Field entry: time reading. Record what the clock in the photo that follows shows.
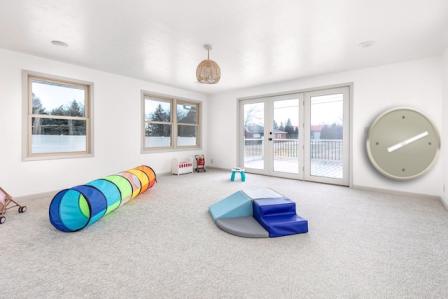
8:11
